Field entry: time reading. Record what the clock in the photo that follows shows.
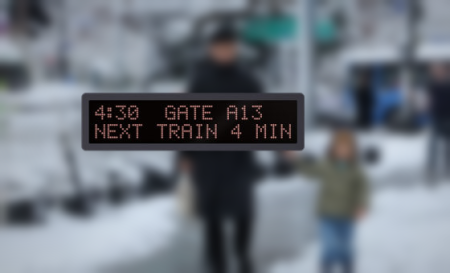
4:30
